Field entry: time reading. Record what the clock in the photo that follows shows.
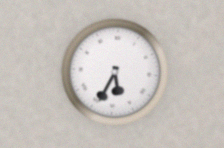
5:34
